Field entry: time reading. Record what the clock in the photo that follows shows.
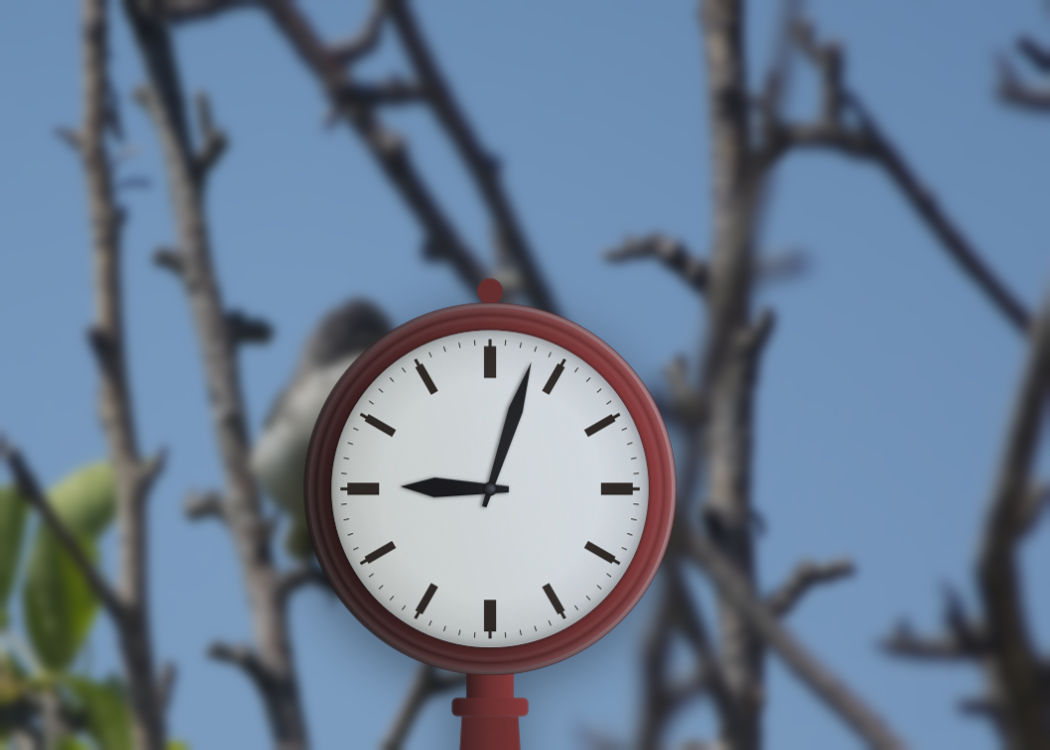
9:03
